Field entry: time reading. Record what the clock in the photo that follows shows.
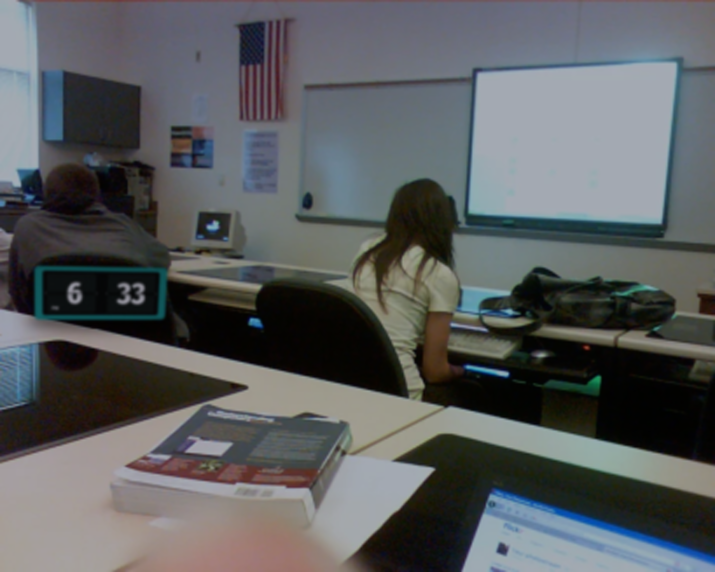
6:33
